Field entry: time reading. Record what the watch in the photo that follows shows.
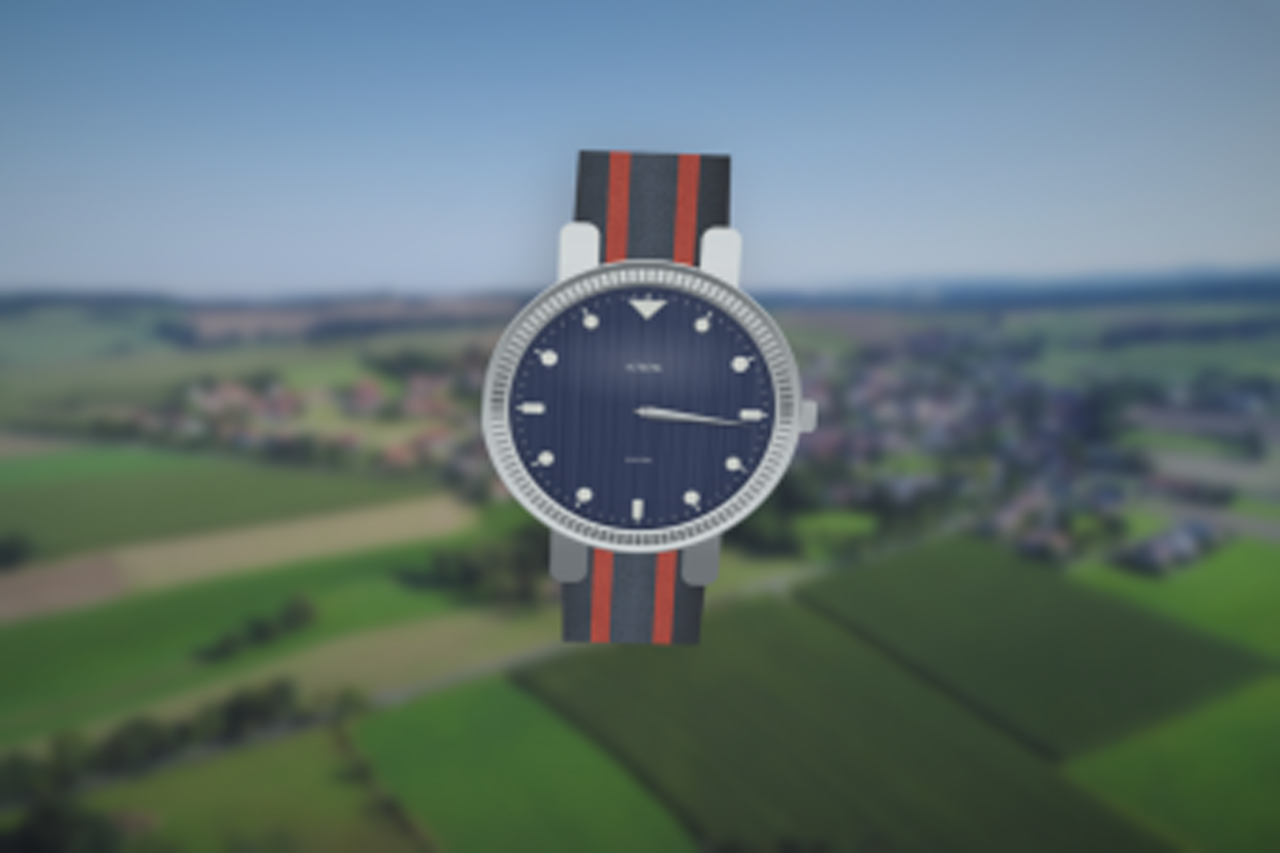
3:16
